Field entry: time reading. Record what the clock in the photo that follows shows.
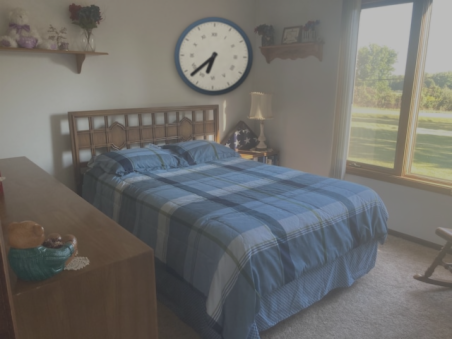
6:38
